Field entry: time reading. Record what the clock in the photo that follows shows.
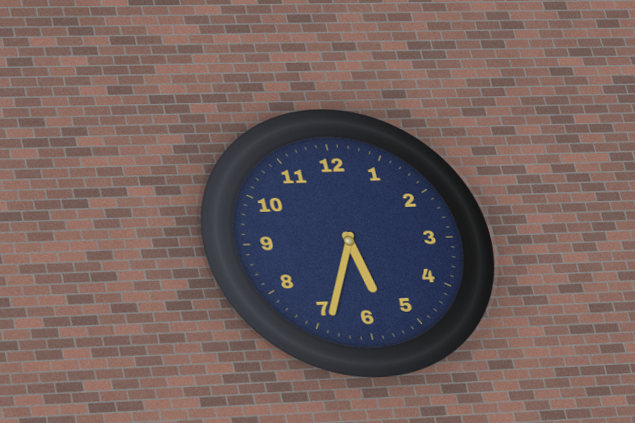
5:34
